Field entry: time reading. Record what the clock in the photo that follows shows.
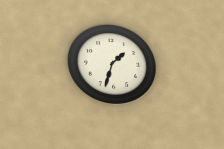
1:33
